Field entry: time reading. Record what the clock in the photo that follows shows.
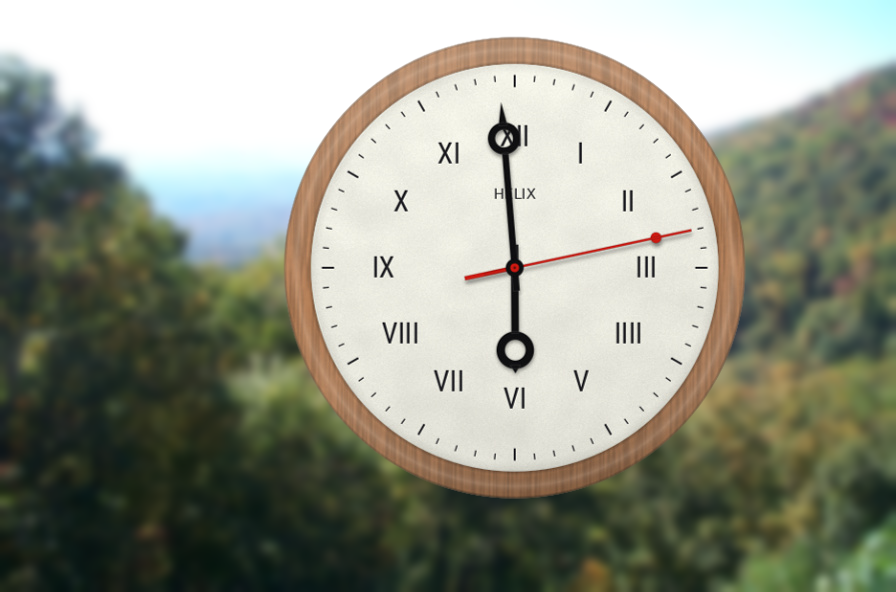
5:59:13
